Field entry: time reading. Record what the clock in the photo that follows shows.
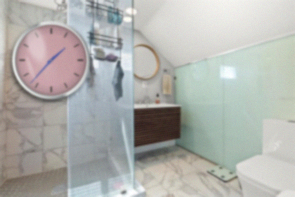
1:37
